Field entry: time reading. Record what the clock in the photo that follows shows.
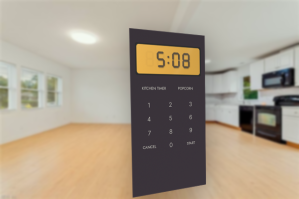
5:08
